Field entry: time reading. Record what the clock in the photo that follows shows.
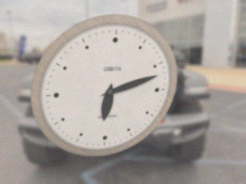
6:12
